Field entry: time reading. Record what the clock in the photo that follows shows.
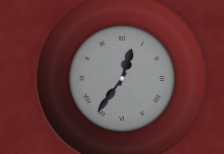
12:36
